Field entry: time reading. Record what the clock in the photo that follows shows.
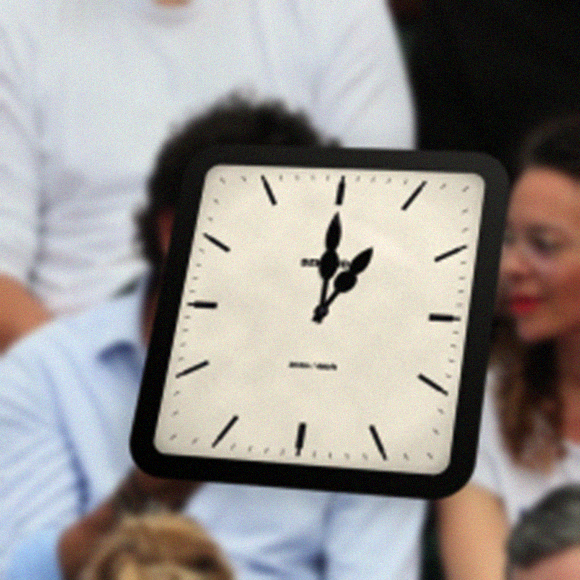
1:00
